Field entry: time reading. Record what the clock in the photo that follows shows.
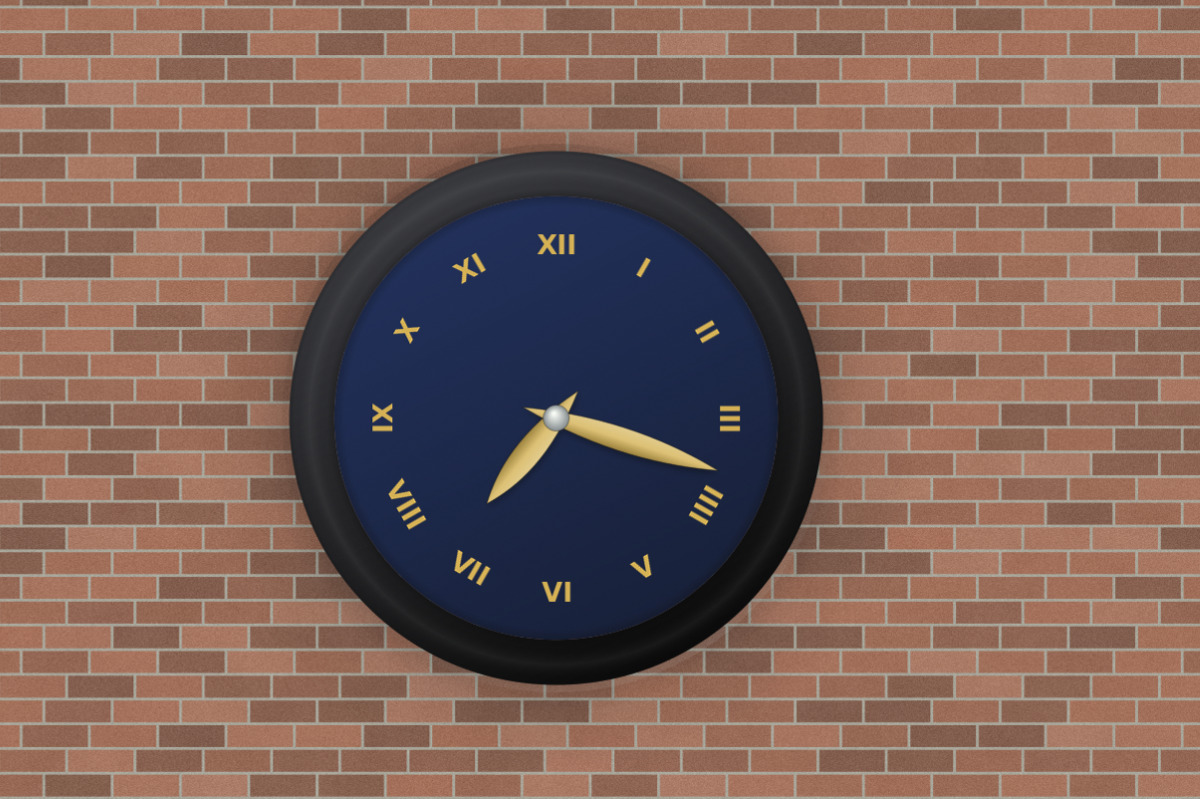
7:18
